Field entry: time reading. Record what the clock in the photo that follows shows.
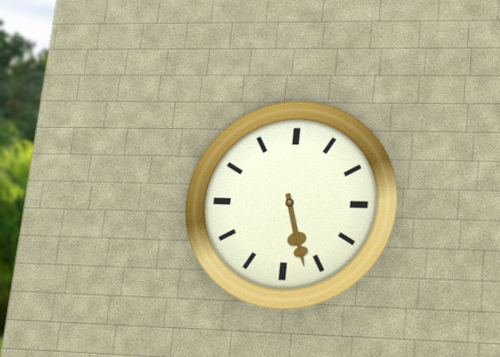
5:27
